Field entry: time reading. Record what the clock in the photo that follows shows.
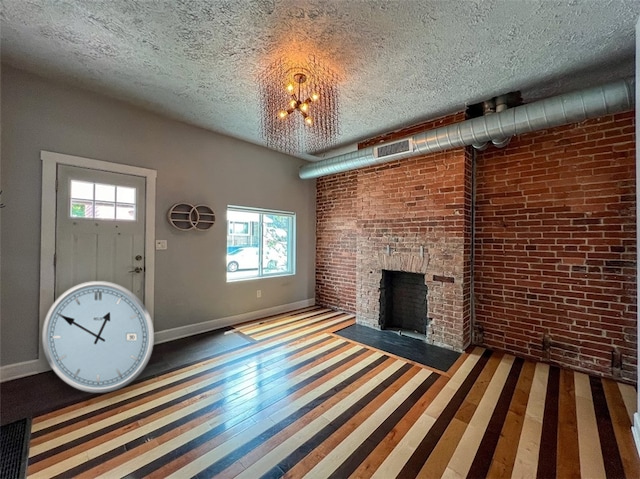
12:50
